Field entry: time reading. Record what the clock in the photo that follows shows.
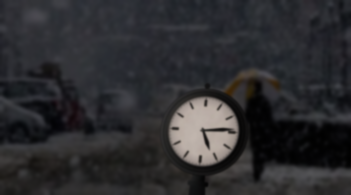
5:14
